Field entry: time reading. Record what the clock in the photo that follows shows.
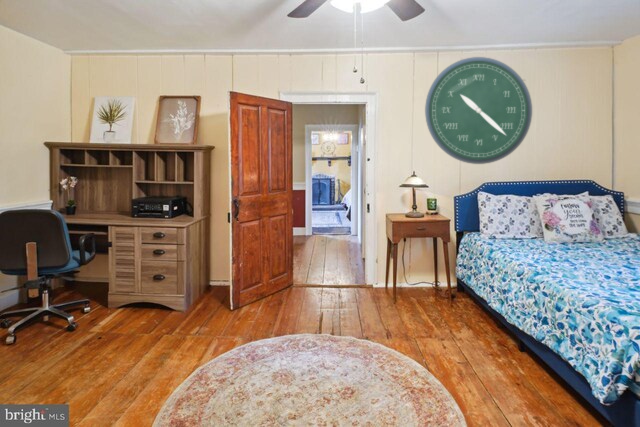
10:22
